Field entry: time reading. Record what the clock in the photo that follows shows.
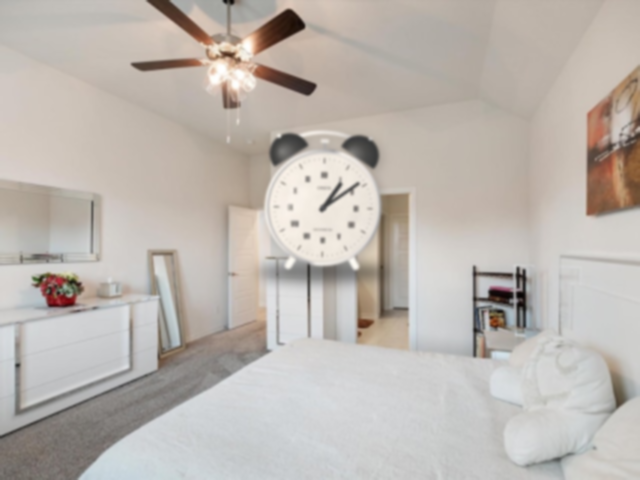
1:09
